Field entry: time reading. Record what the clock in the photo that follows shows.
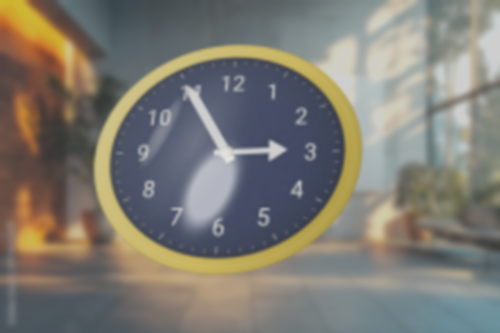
2:55
